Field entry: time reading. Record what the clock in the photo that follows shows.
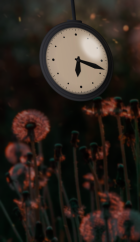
6:18
